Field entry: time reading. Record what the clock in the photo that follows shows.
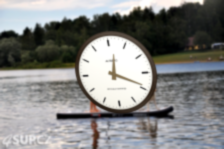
12:19
